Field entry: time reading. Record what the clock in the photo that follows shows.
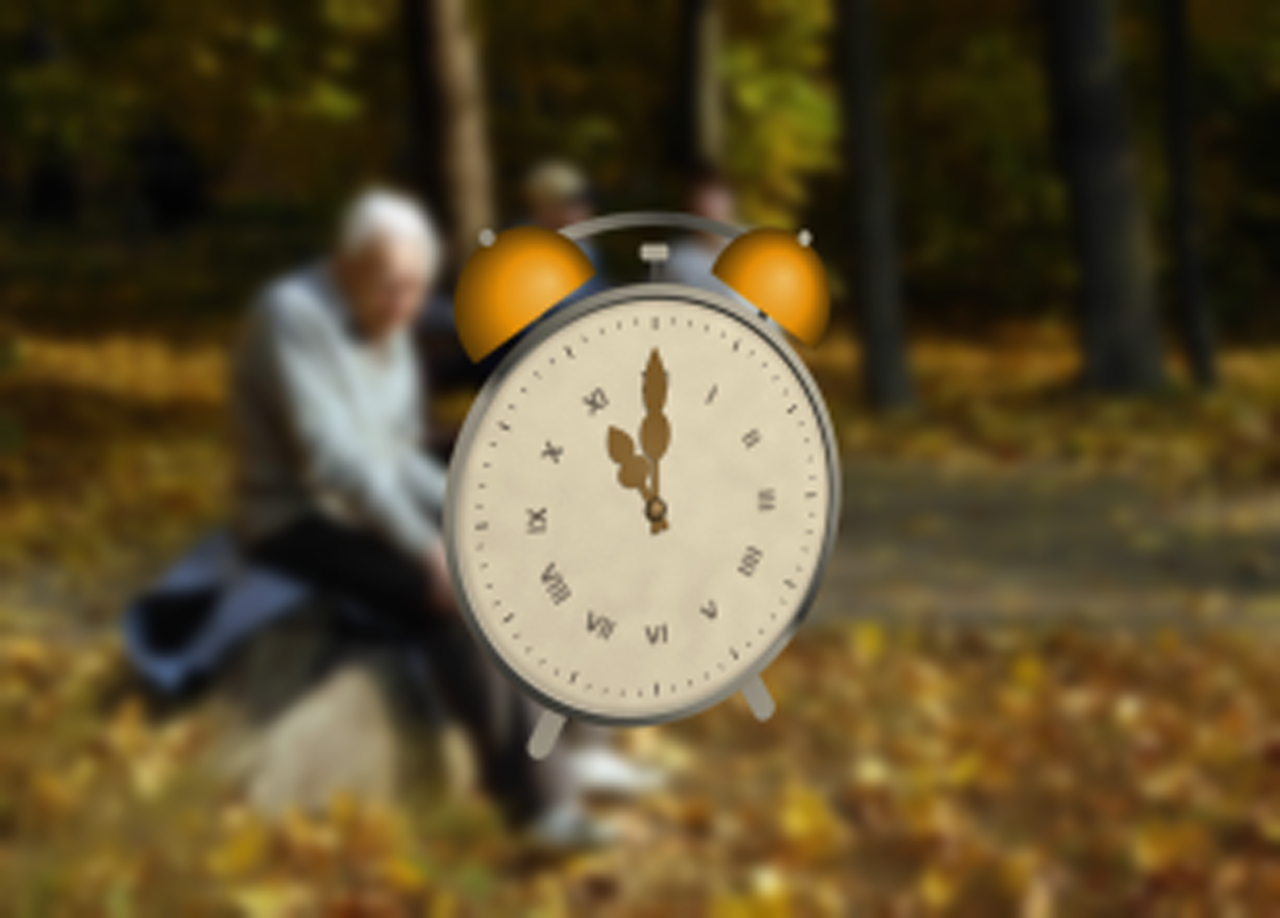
11:00
